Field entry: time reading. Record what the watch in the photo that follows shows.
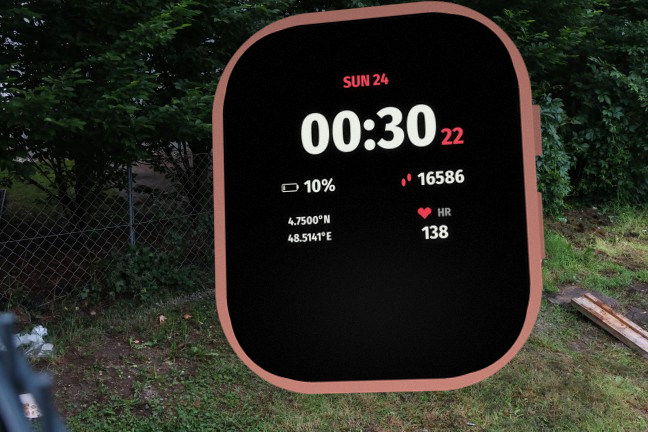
0:30:22
